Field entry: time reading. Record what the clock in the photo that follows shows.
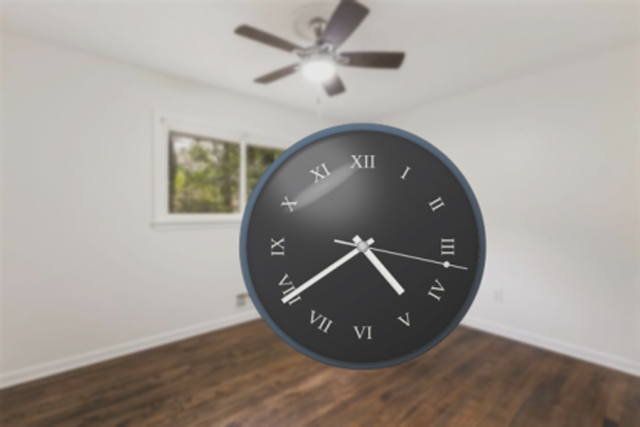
4:39:17
